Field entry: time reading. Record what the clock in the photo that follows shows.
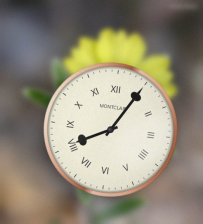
8:05
